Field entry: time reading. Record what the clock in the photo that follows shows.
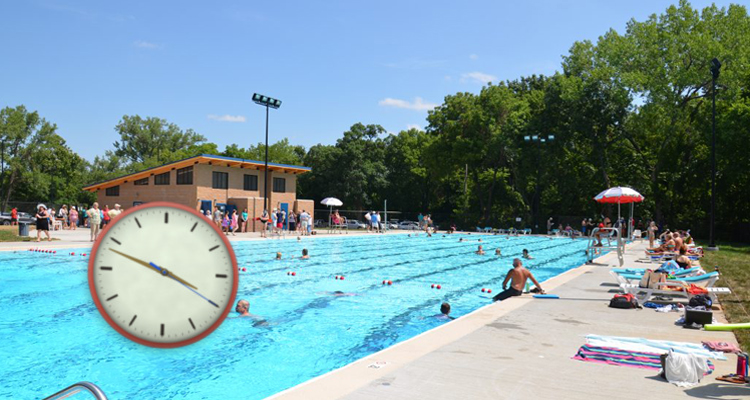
3:48:20
